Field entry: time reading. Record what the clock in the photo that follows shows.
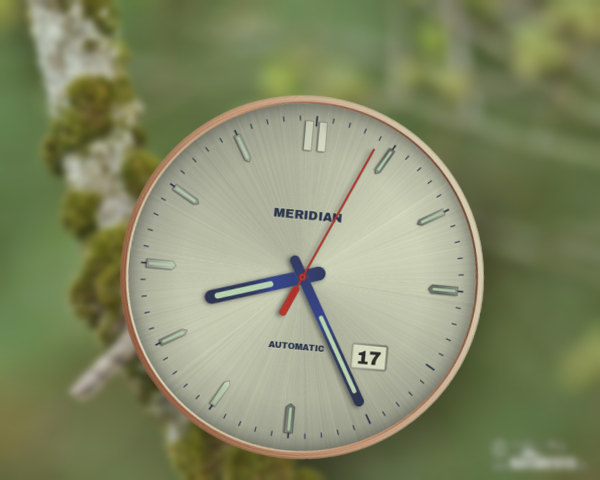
8:25:04
